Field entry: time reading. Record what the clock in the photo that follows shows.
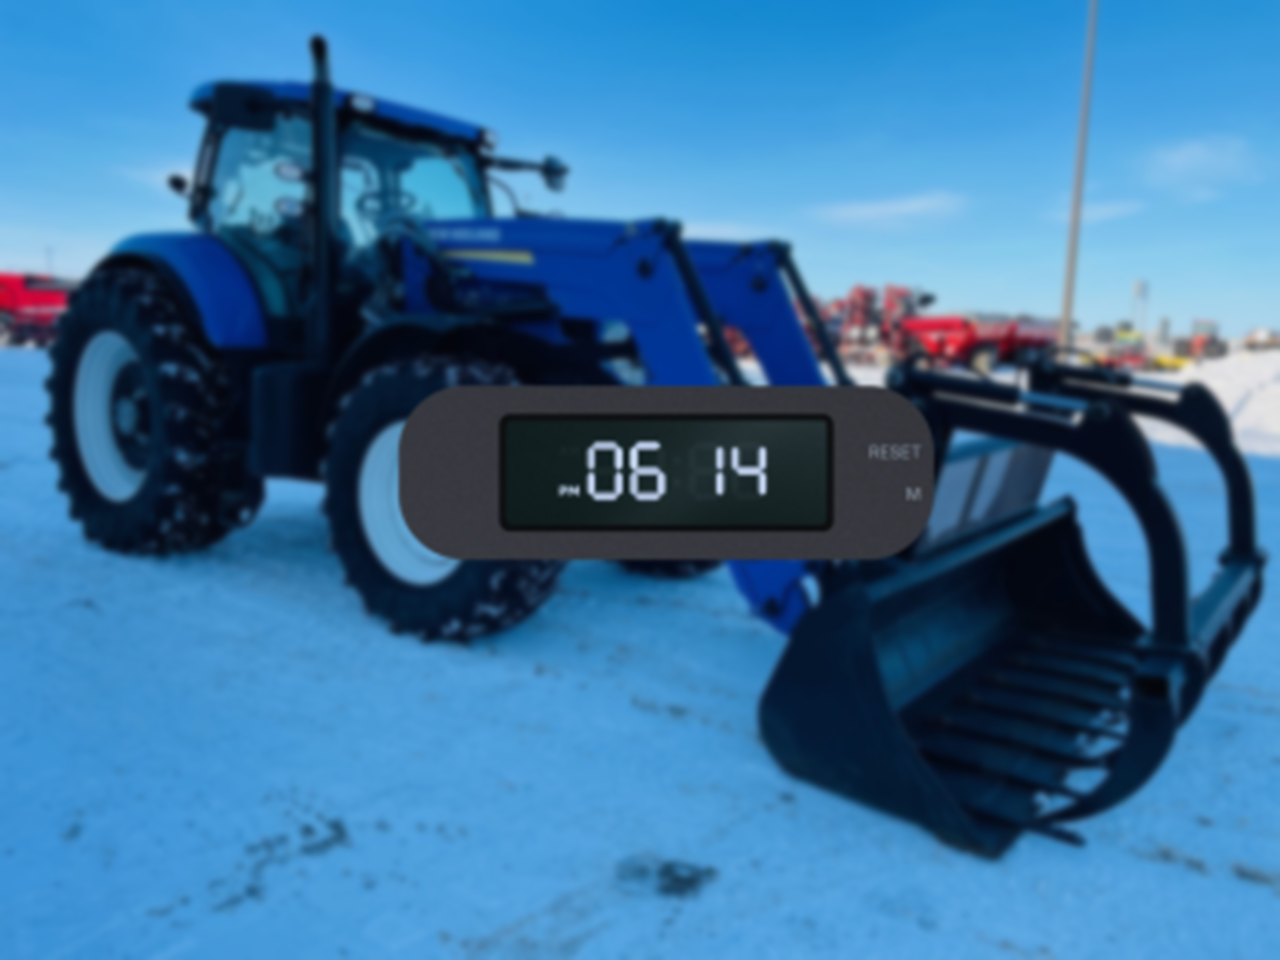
6:14
